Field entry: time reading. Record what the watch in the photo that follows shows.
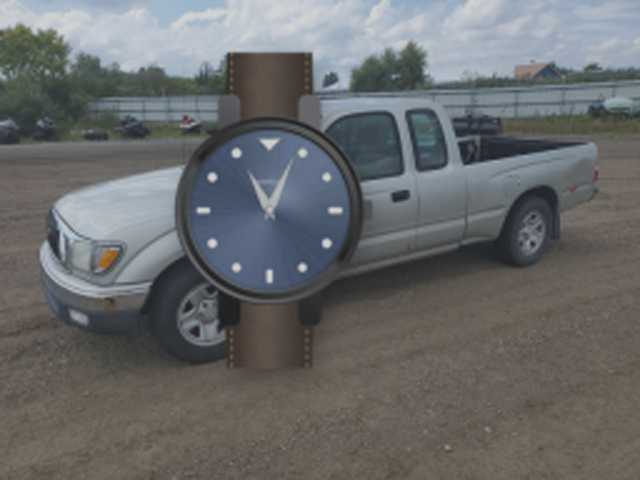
11:04
